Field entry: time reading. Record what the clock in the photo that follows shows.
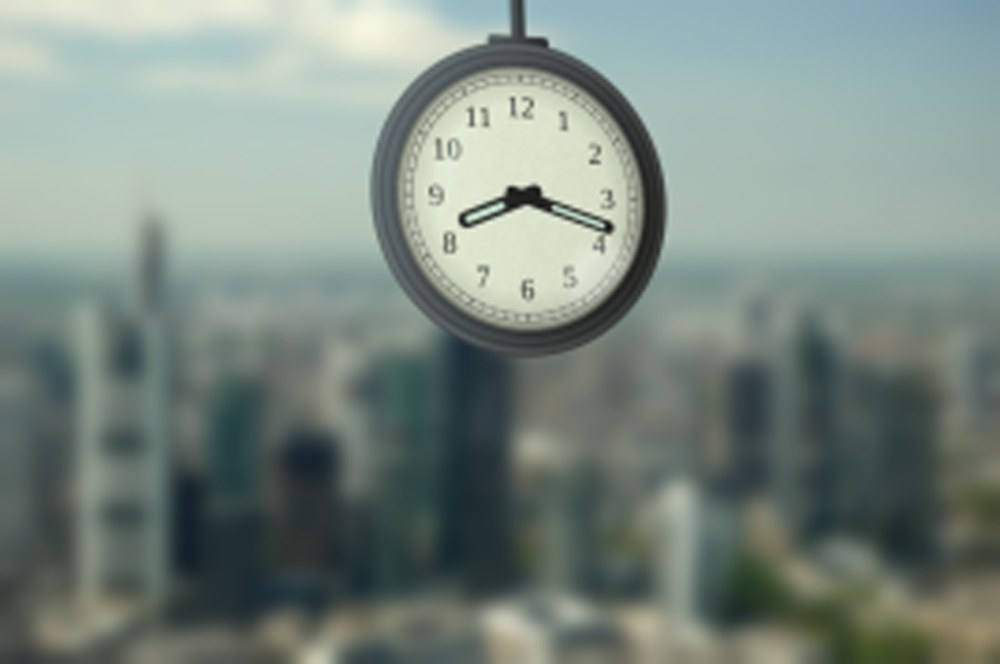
8:18
